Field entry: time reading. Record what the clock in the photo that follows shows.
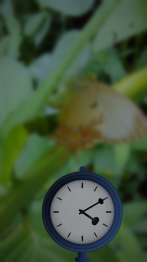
4:10
